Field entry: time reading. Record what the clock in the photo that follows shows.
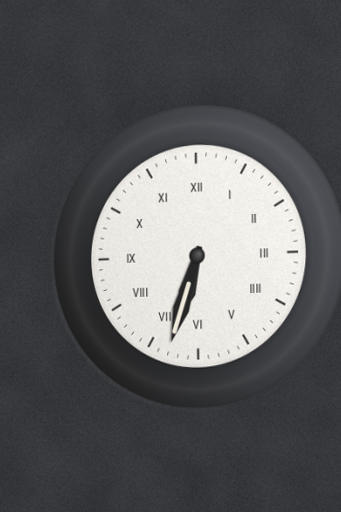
6:33
